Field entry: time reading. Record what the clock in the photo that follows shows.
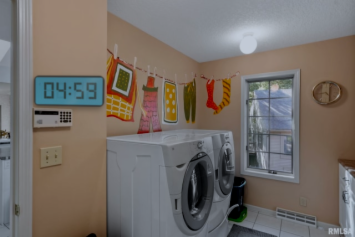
4:59
